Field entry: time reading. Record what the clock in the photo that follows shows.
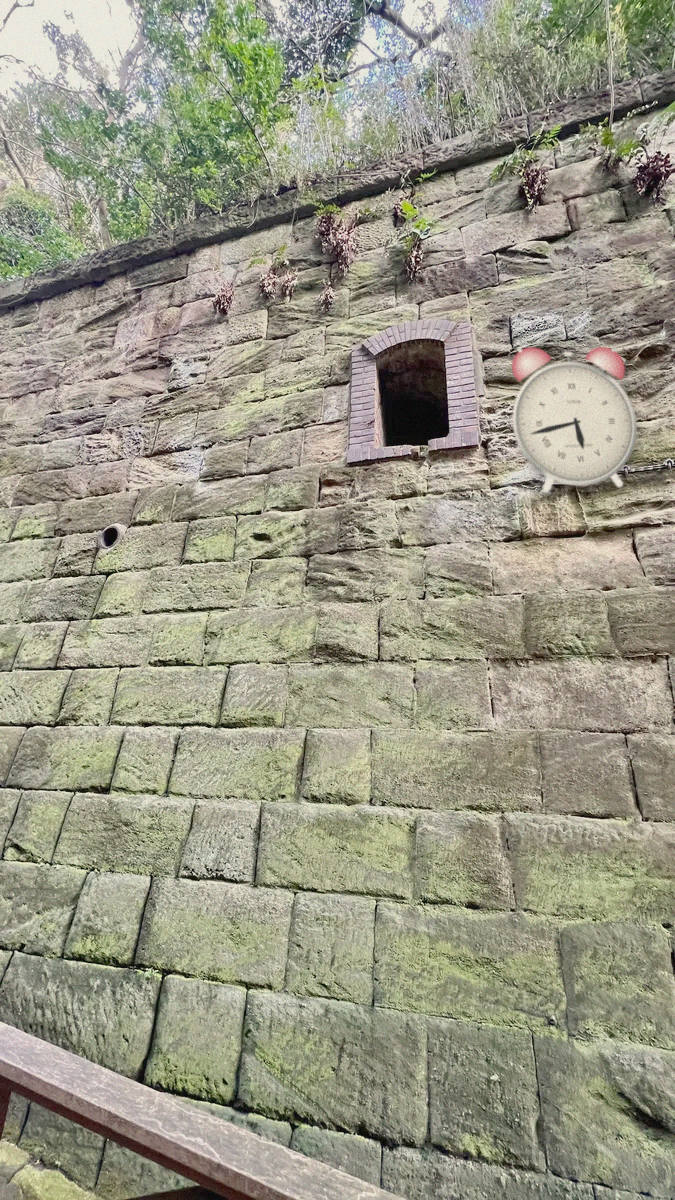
5:43
